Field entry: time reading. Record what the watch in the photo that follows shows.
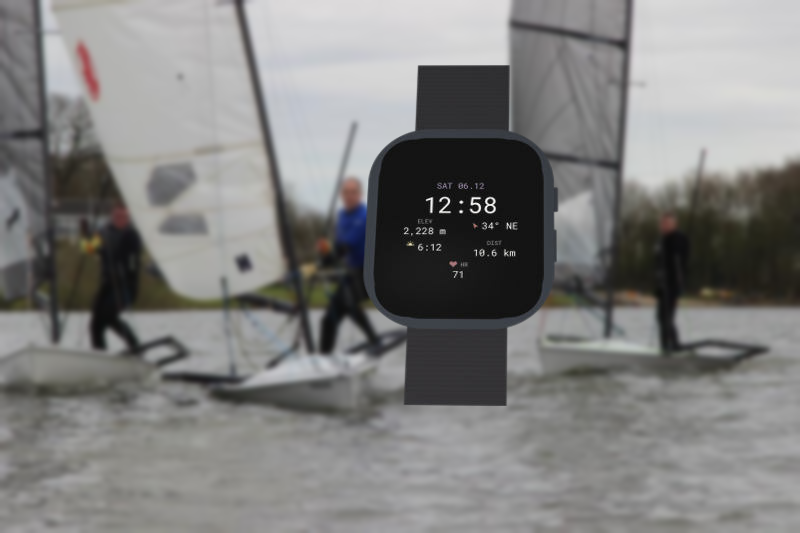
12:58
